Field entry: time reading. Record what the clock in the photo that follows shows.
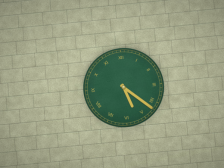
5:22
